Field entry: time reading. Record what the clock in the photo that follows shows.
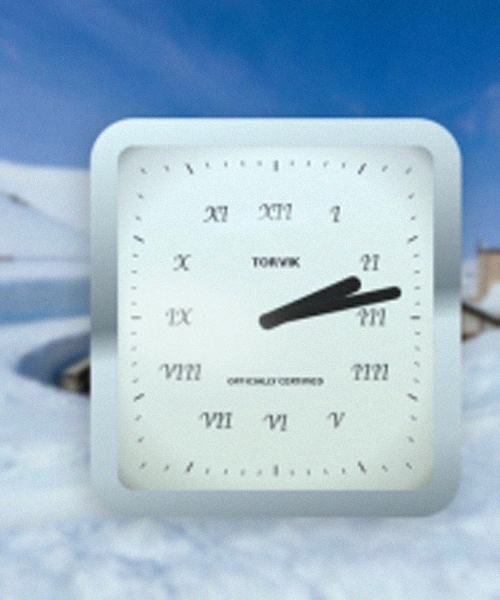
2:13
